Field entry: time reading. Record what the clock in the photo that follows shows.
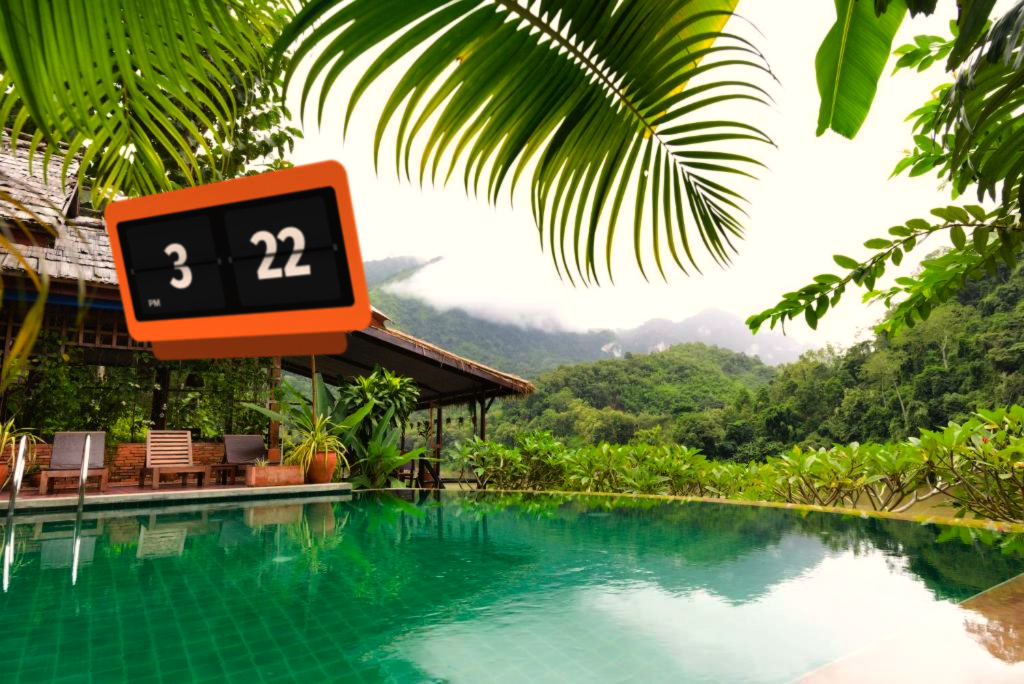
3:22
